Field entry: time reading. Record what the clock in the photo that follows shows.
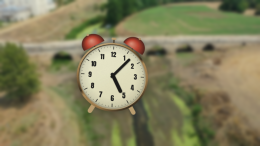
5:07
